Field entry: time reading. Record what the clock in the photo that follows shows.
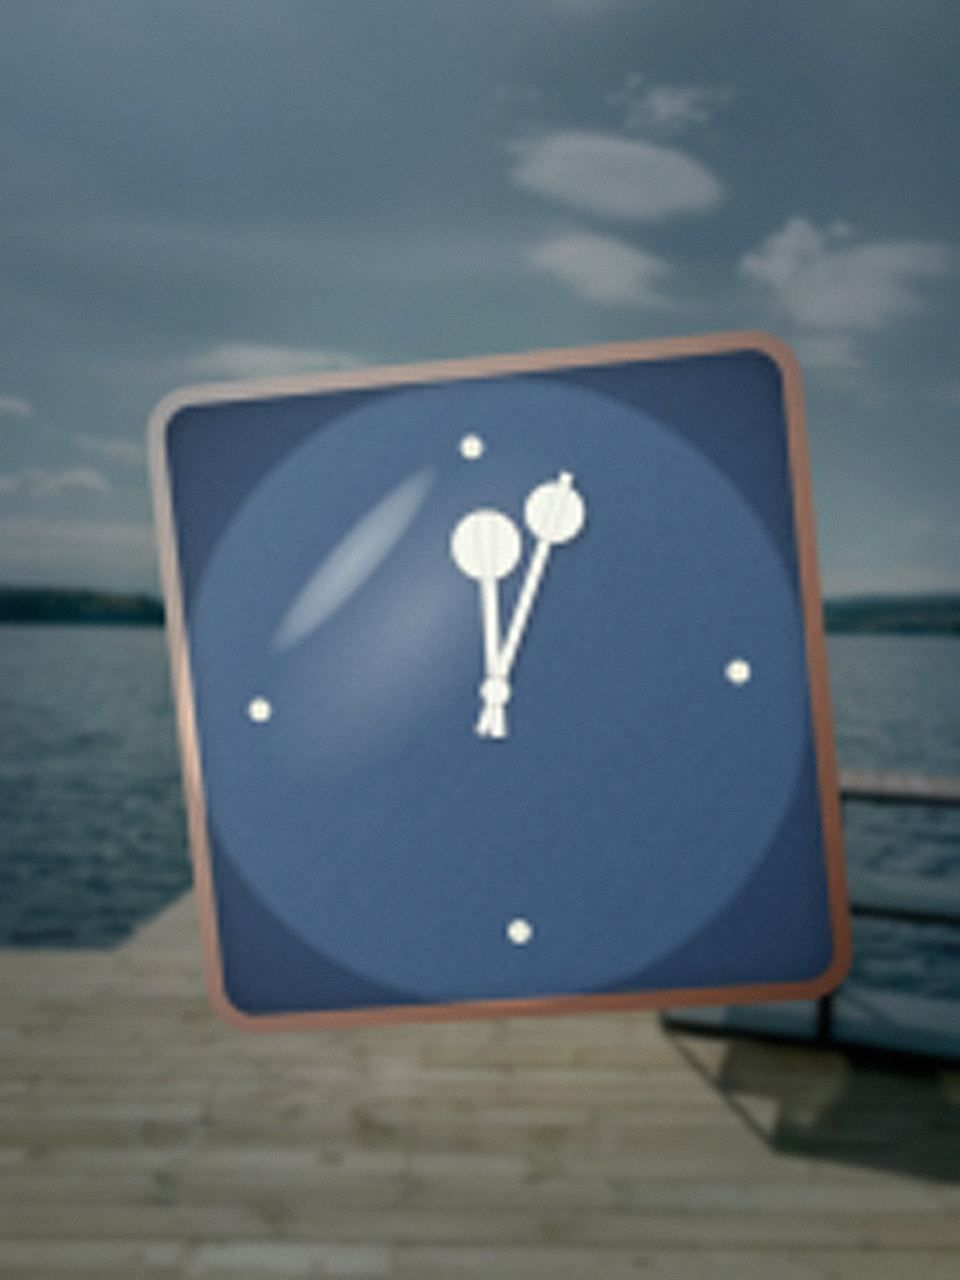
12:04
